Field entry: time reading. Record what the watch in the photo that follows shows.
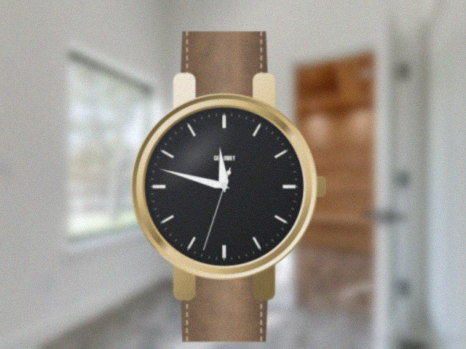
11:47:33
